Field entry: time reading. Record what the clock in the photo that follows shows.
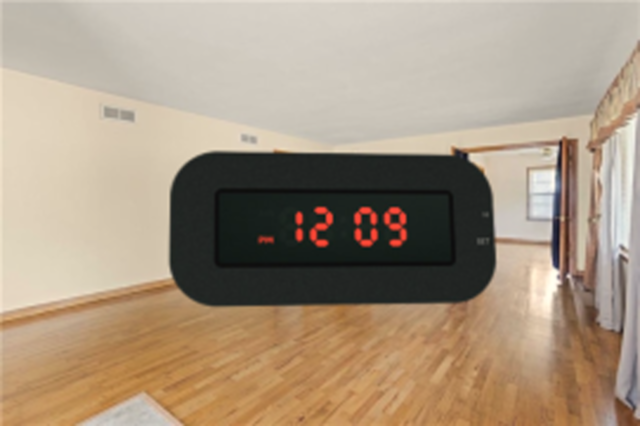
12:09
